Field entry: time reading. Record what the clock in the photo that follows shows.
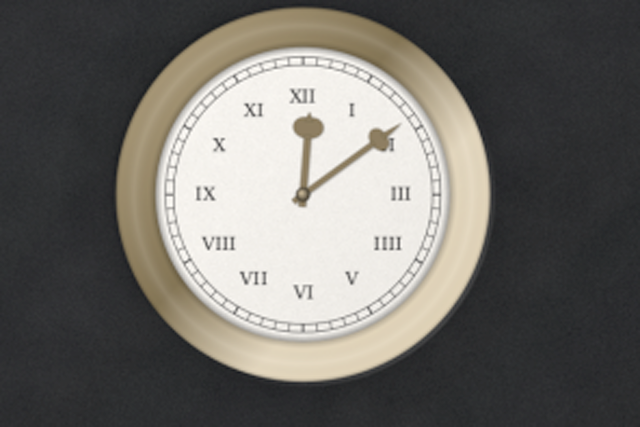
12:09
